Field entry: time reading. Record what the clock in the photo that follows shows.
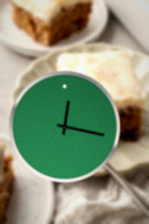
12:17
